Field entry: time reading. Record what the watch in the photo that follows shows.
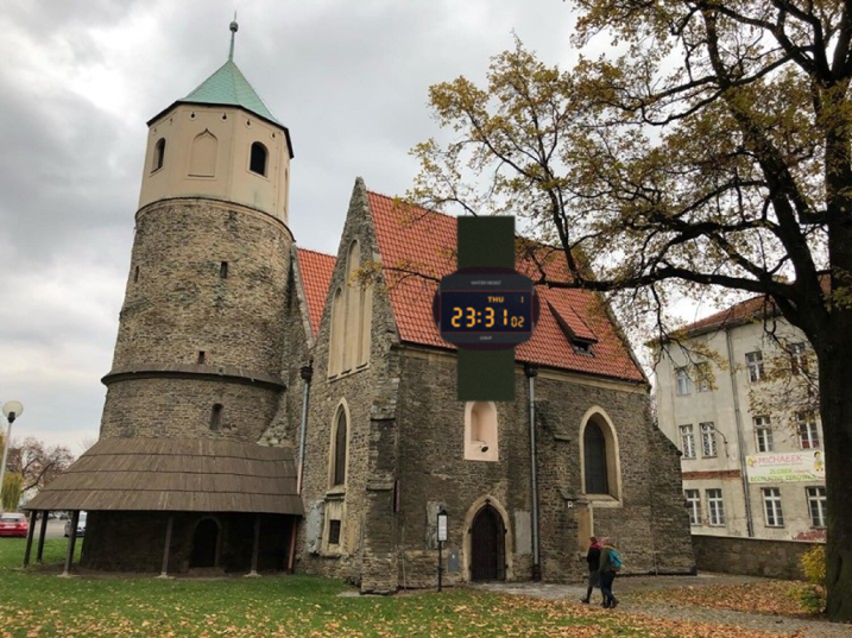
23:31
